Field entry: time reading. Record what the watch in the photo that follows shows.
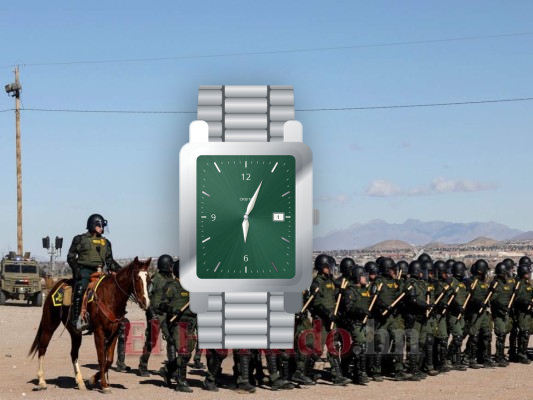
6:04
